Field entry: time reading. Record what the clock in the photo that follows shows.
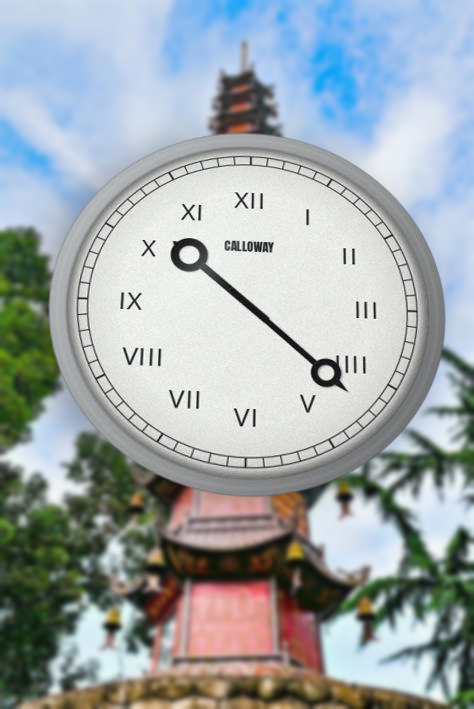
10:22
